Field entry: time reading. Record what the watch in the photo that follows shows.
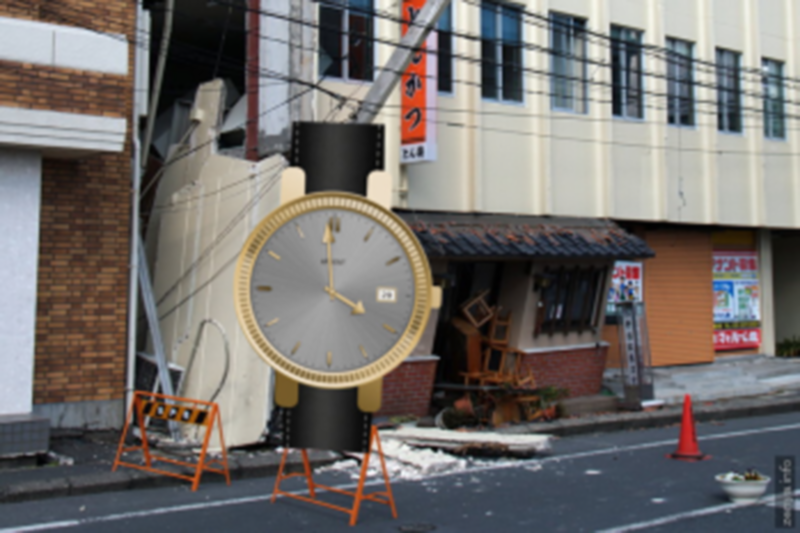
3:59
